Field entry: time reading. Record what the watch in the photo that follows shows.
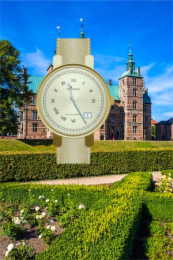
11:25
